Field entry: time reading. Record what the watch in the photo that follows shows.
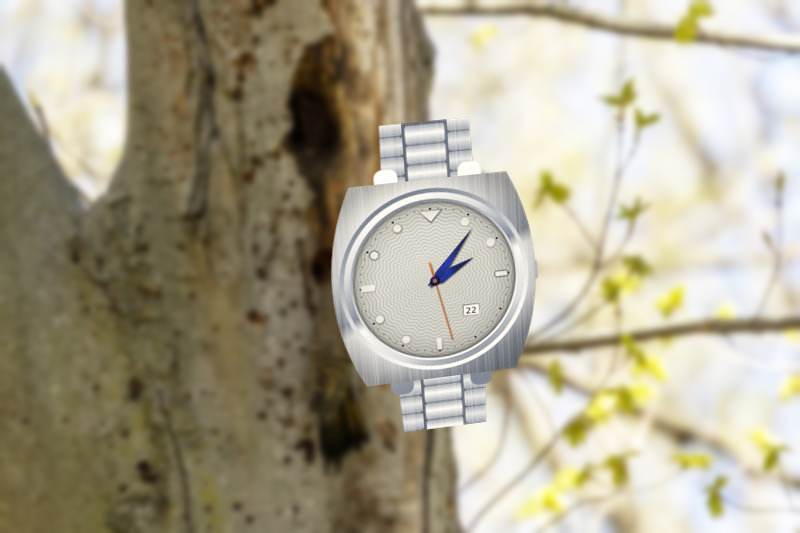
2:06:28
